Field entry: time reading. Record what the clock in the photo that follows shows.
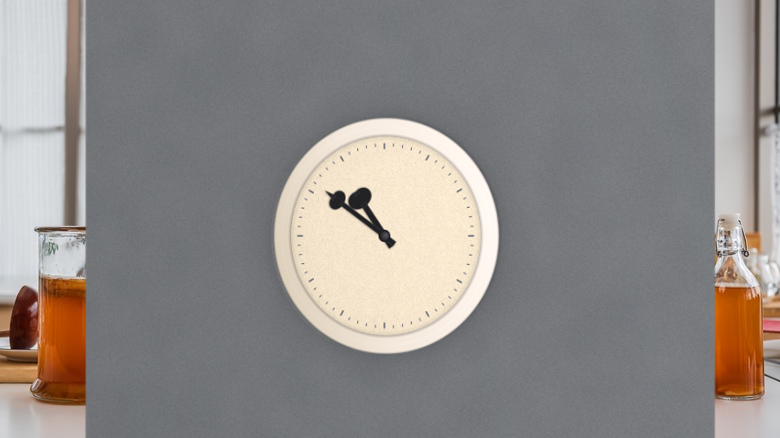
10:51
